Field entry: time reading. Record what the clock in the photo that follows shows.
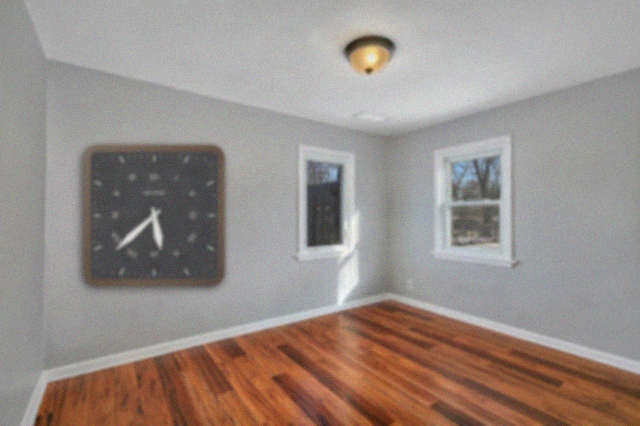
5:38
